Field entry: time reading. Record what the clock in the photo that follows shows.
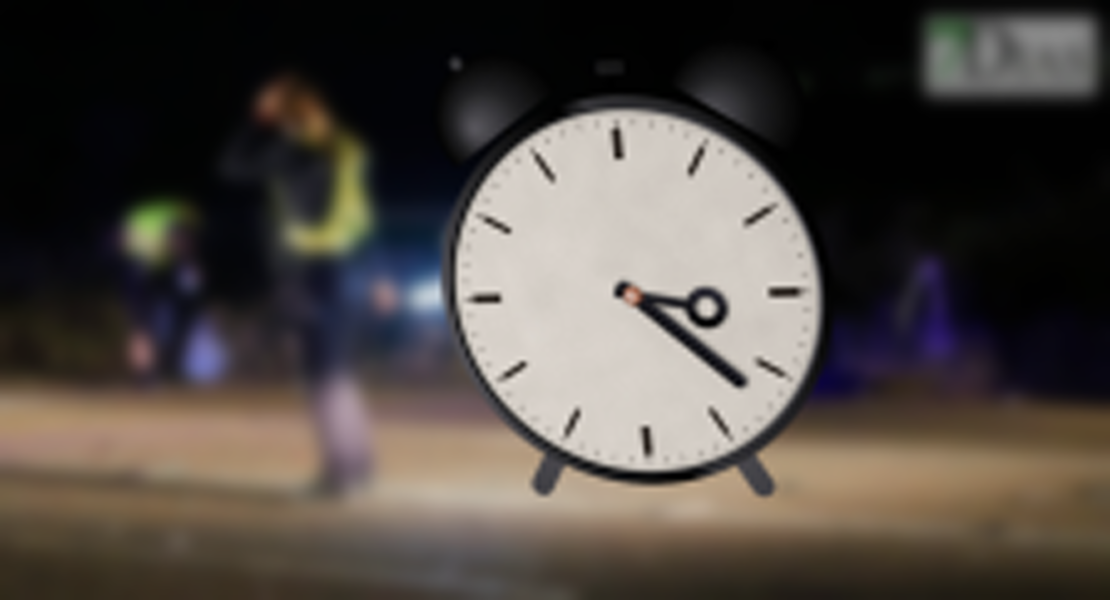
3:22
